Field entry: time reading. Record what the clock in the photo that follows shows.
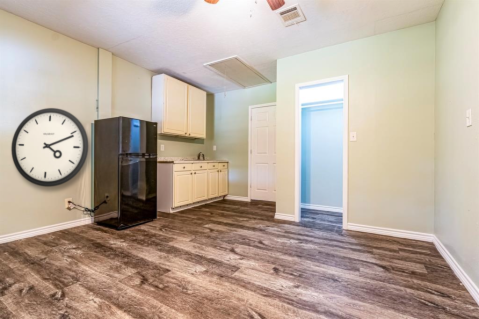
4:11
